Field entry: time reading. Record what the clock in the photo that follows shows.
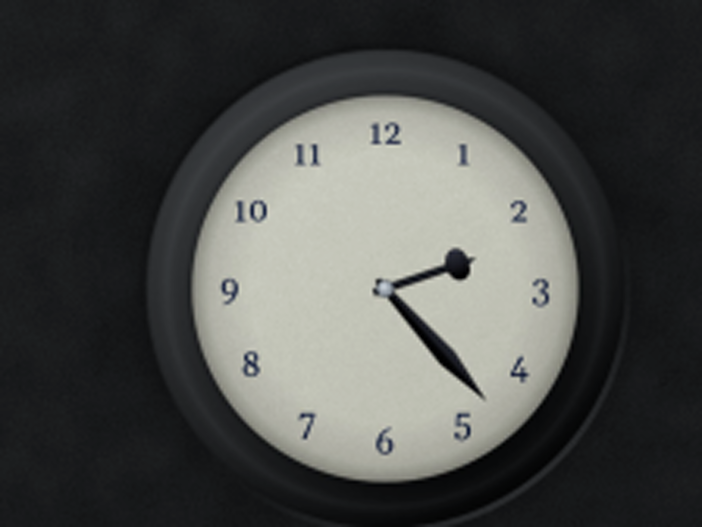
2:23
